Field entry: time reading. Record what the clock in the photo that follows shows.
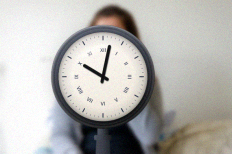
10:02
